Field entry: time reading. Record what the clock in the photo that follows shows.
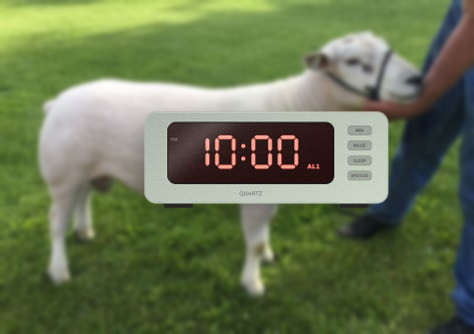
10:00
